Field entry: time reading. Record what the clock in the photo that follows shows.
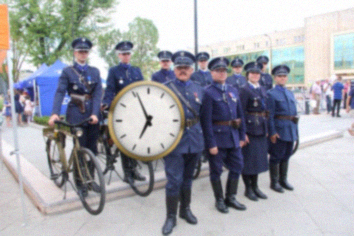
6:56
